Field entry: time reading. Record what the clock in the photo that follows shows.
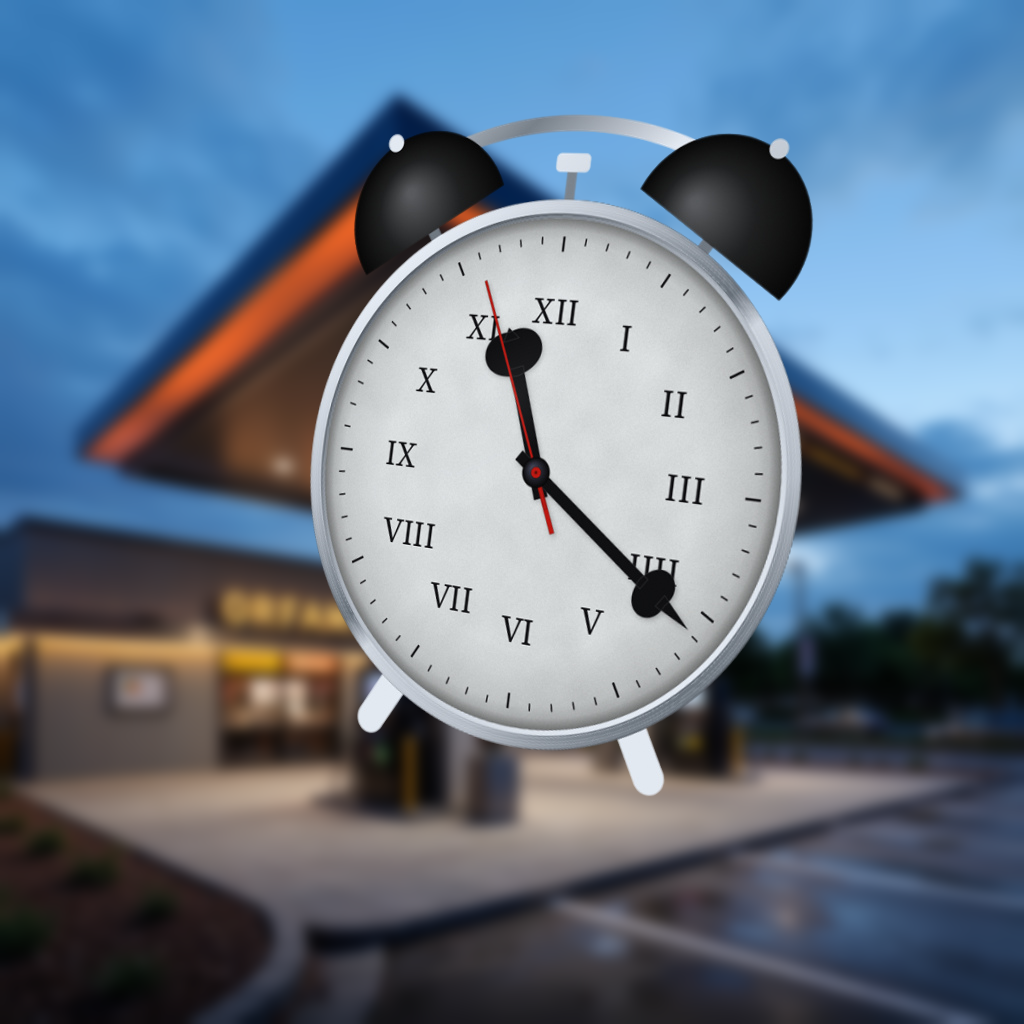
11:20:56
